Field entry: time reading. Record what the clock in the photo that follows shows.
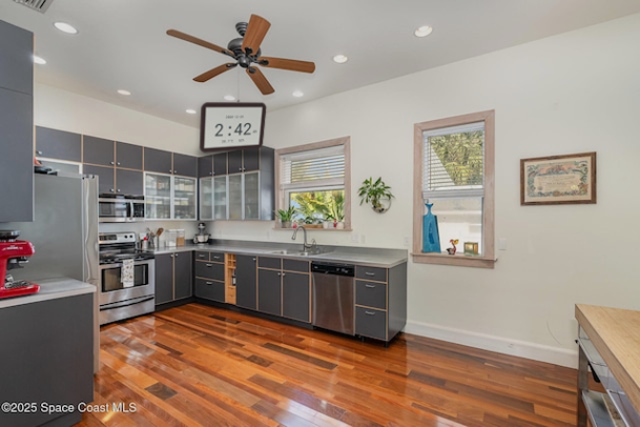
2:42
